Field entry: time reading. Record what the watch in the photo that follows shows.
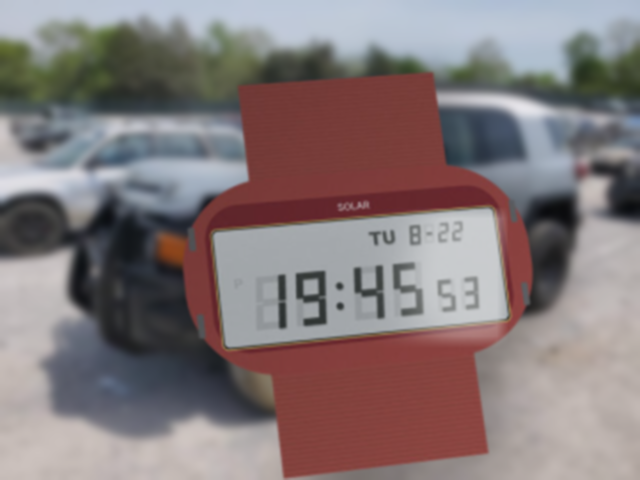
19:45:53
